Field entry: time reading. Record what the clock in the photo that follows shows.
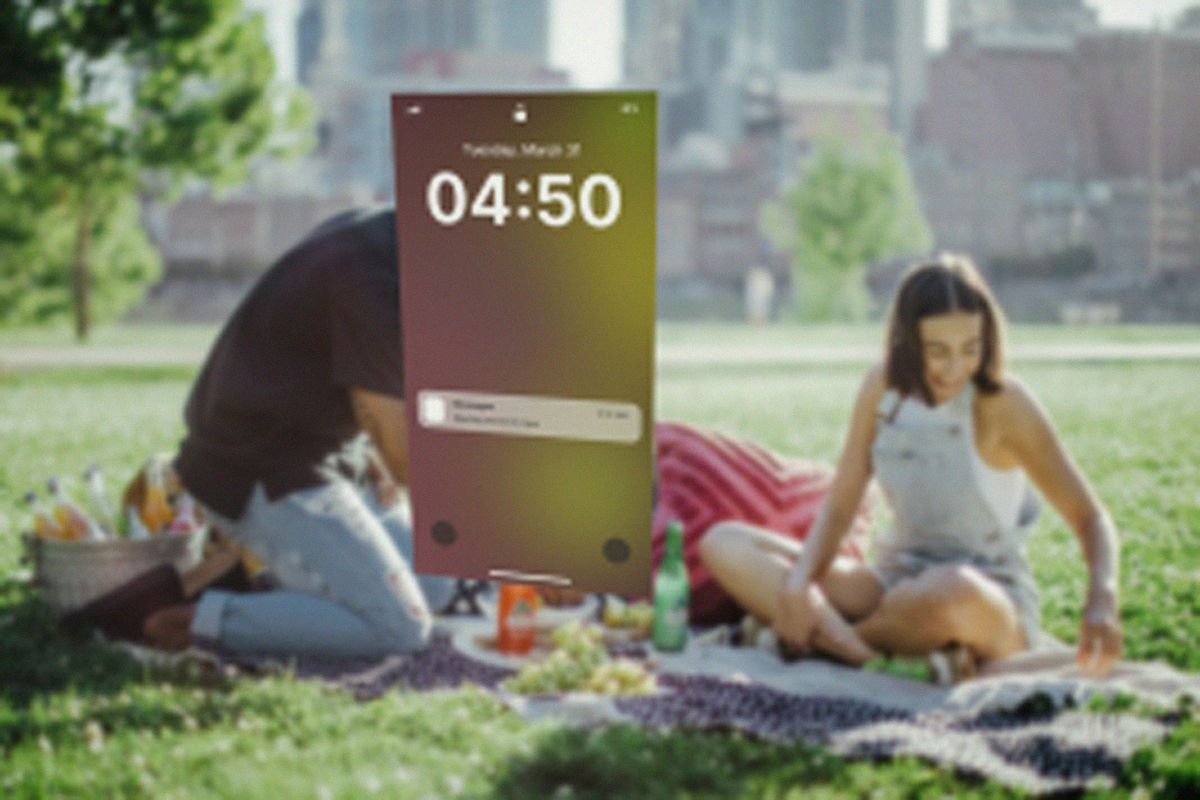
4:50
